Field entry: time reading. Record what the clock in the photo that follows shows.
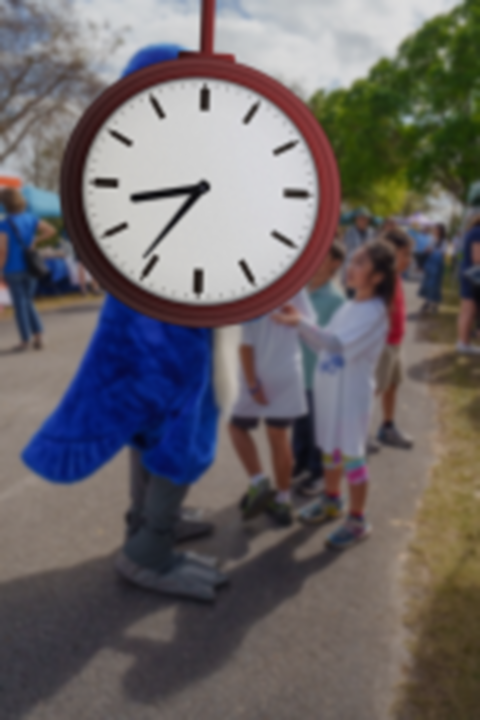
8:36
